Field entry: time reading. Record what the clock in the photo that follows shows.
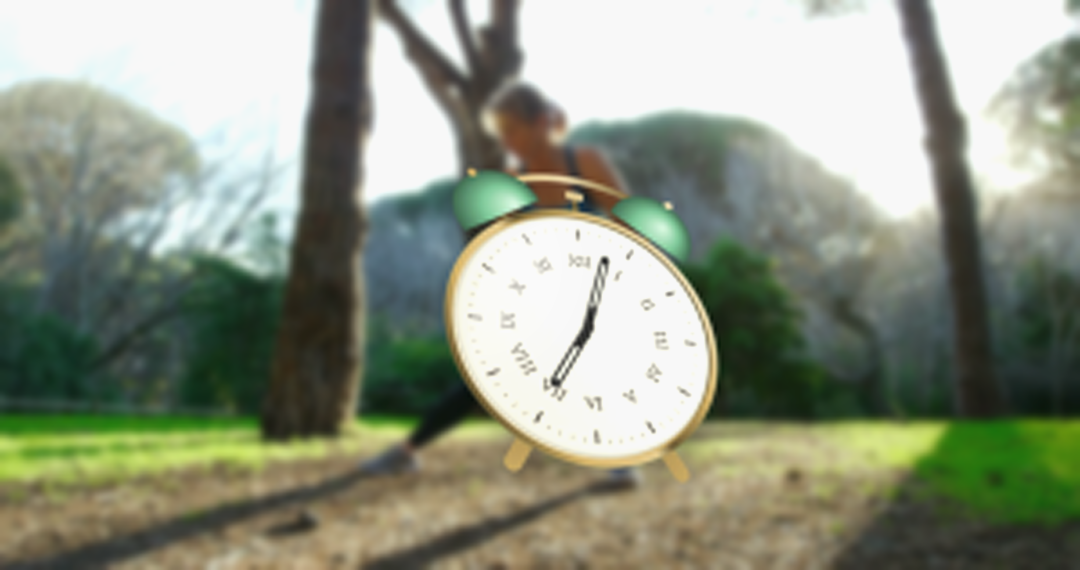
7:03
